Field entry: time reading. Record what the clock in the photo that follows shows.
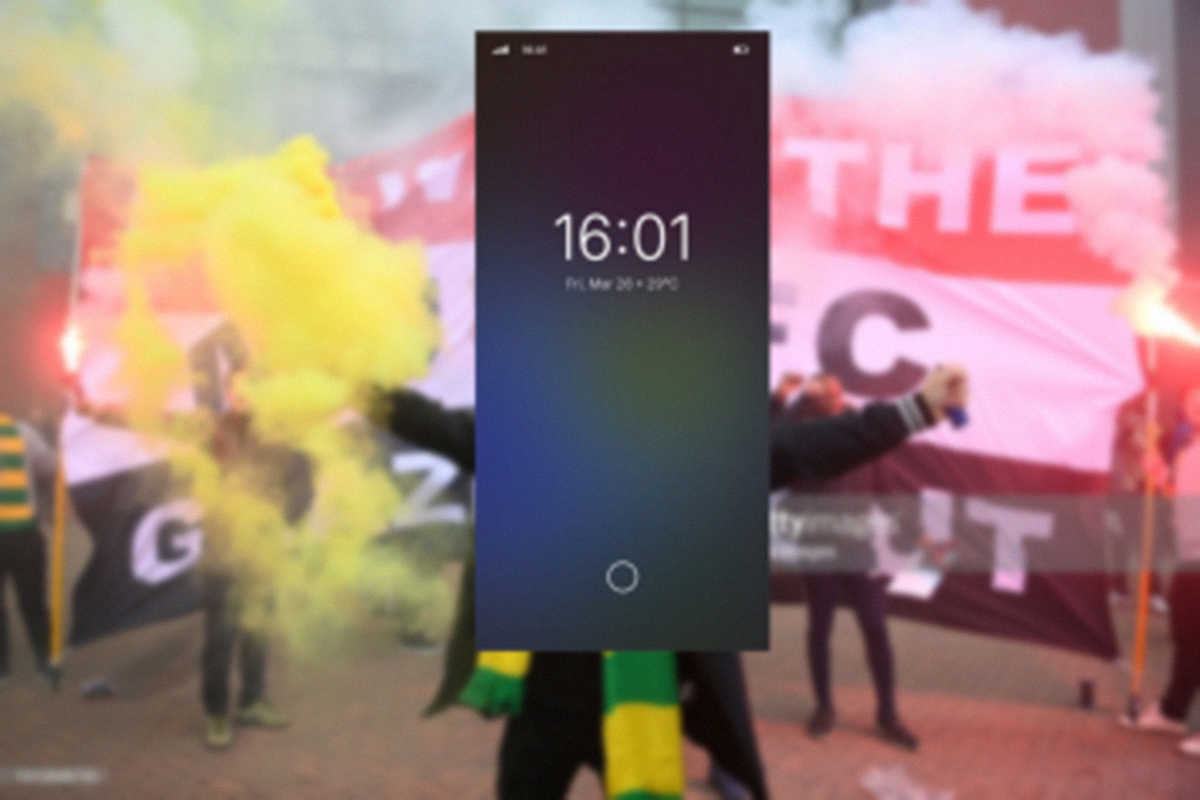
16:01
